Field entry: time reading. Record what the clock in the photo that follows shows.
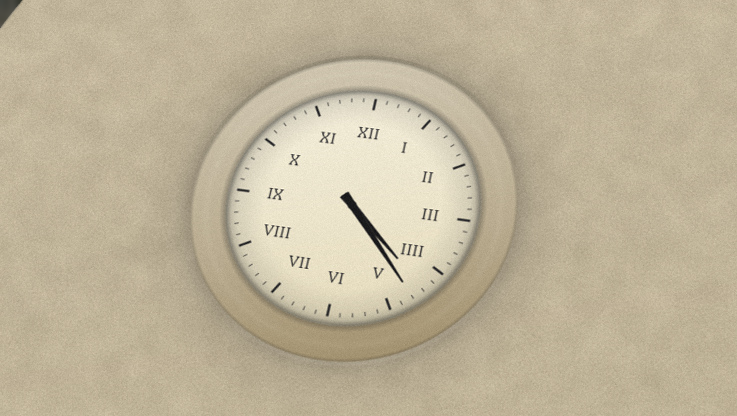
4:23
